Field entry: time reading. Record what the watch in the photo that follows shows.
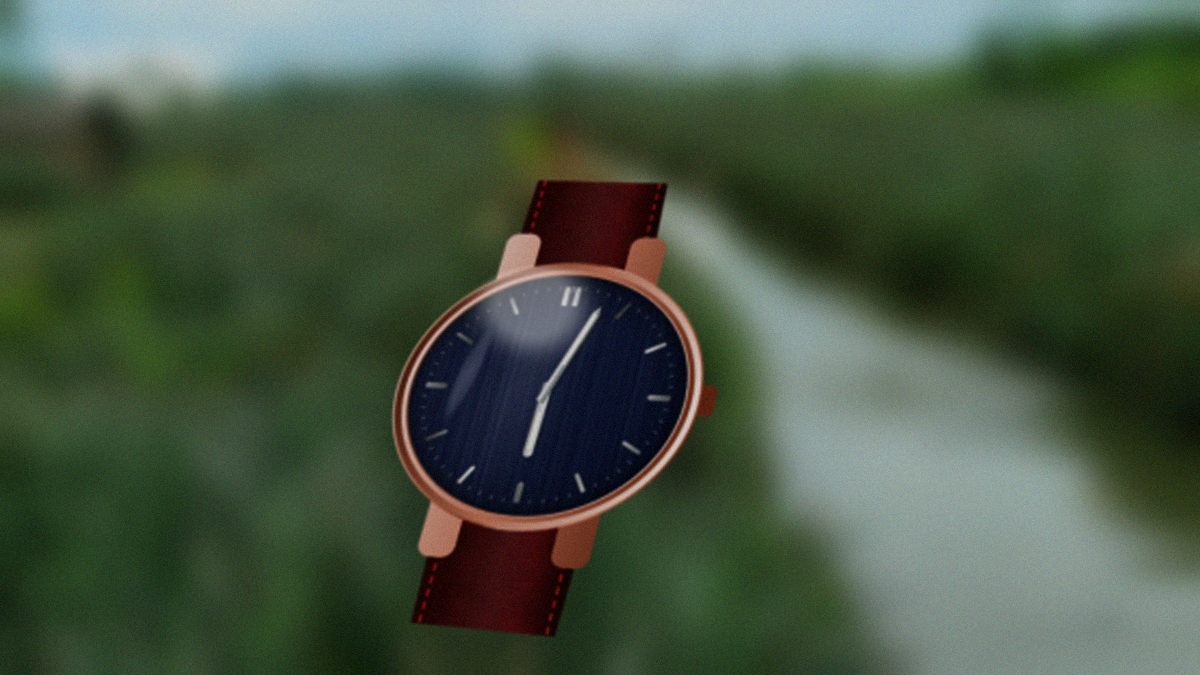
6:03
